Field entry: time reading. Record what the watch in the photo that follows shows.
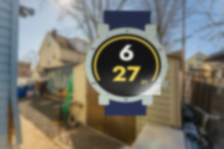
6:27
